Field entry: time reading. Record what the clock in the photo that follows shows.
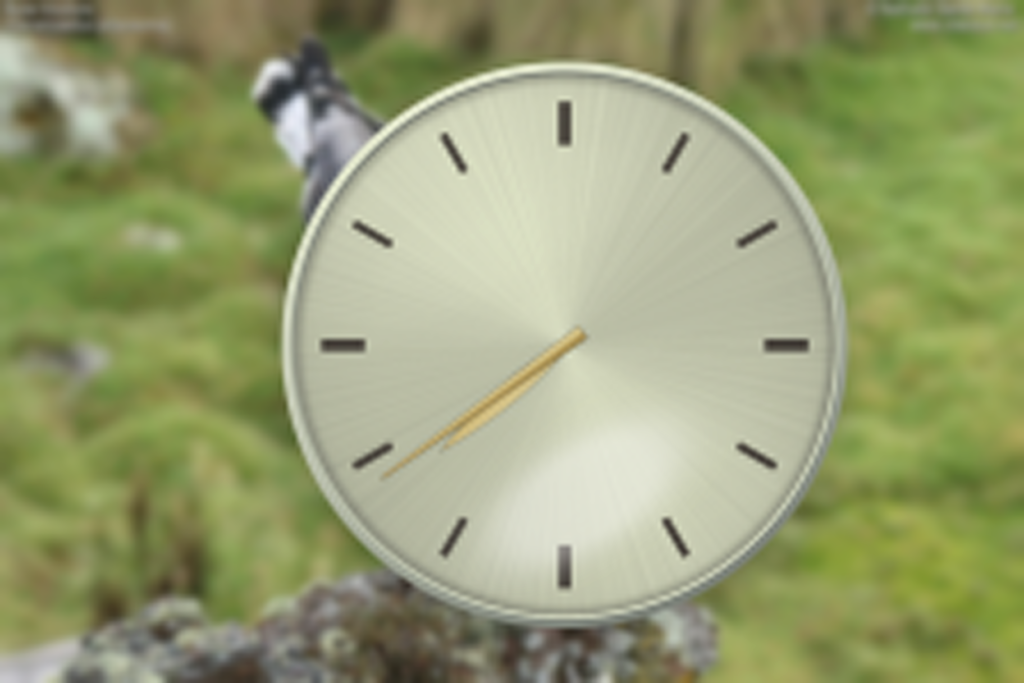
7:39
